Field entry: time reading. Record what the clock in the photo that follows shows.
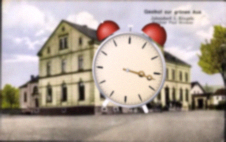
3:17
